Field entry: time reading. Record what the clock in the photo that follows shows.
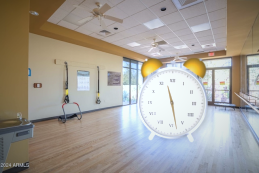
11:28
